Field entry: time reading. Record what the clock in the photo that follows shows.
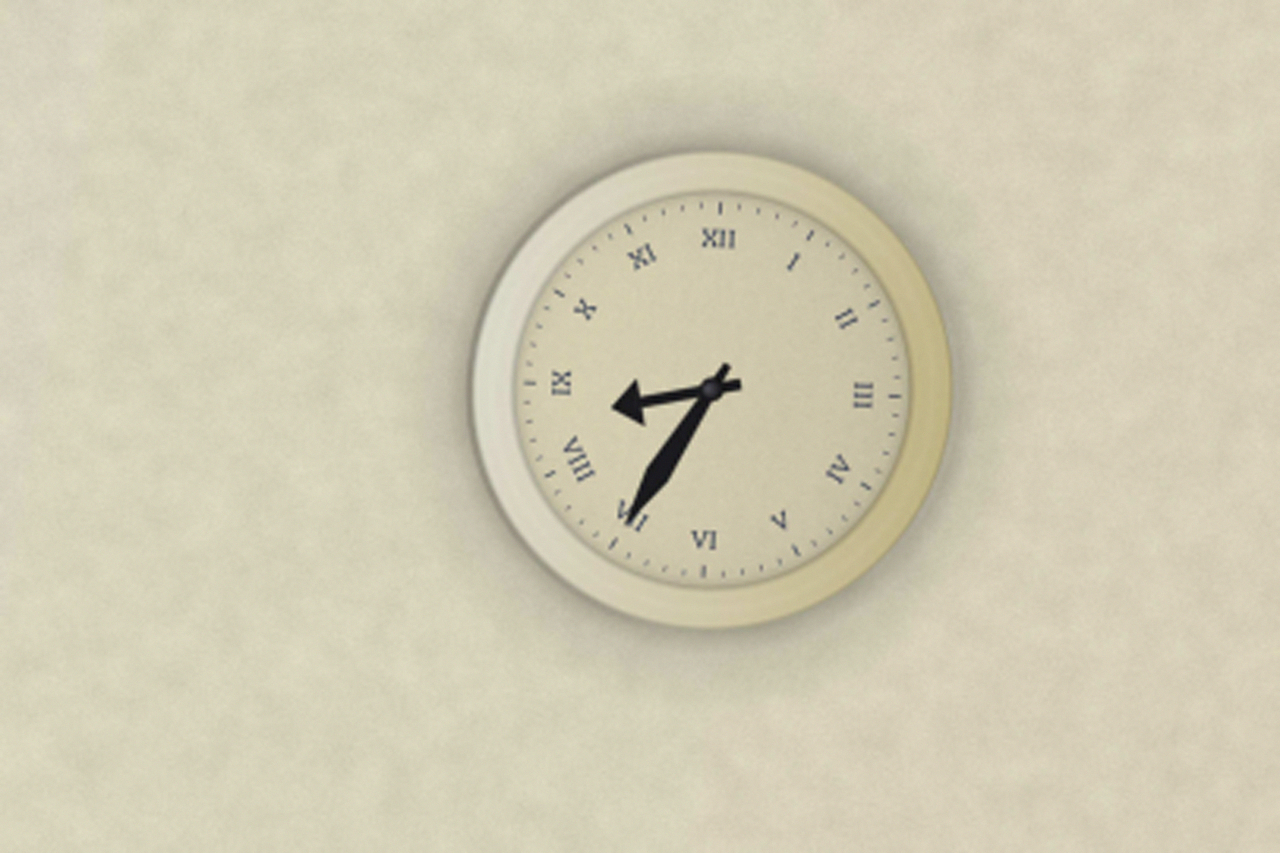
8:35
